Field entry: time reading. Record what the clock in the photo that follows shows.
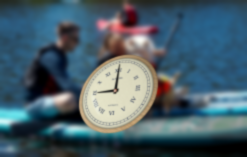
9:00
